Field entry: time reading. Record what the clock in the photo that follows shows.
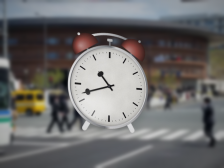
10:42
